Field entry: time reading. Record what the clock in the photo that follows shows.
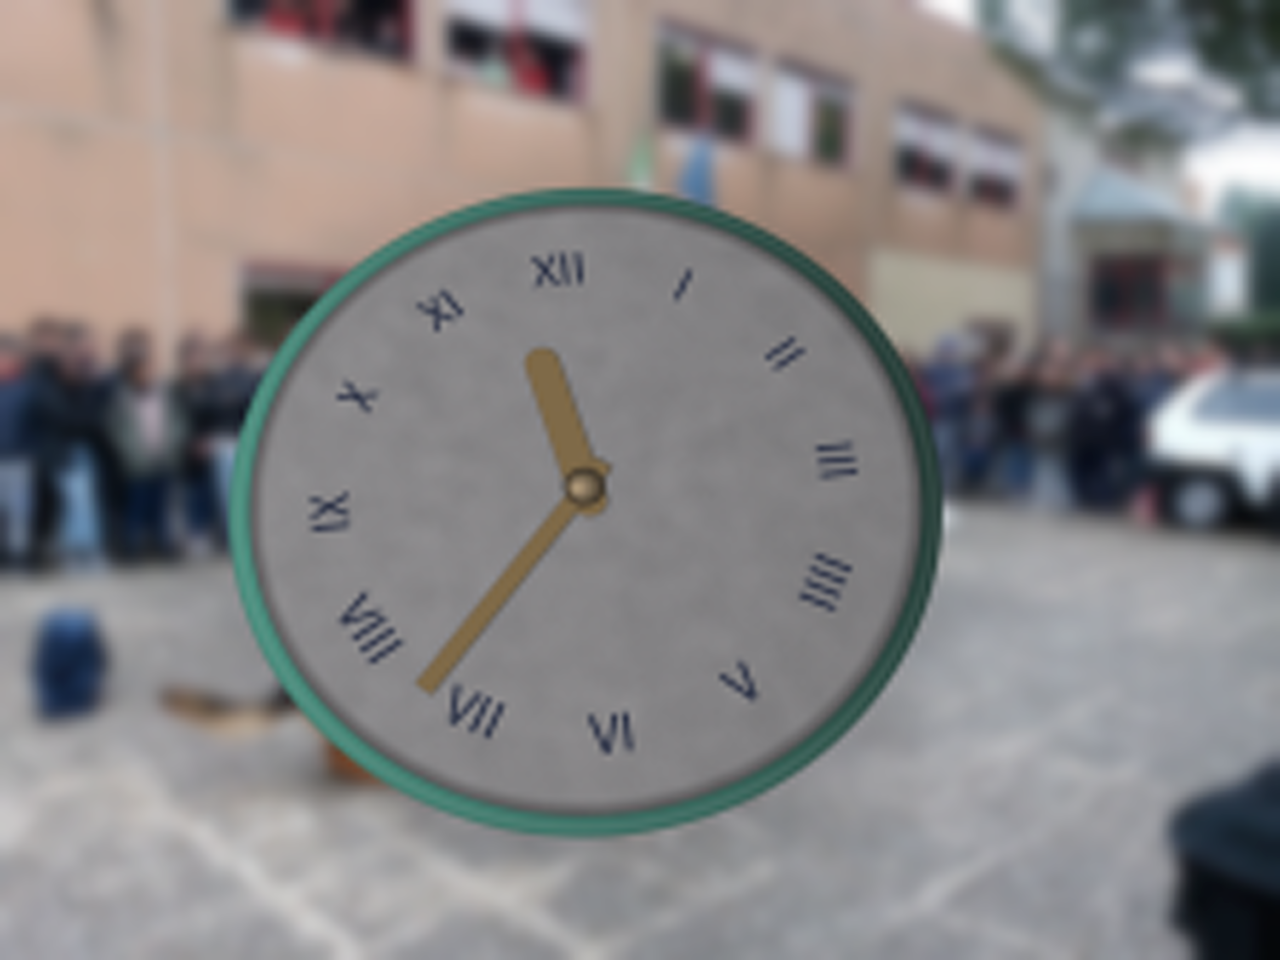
11:37
